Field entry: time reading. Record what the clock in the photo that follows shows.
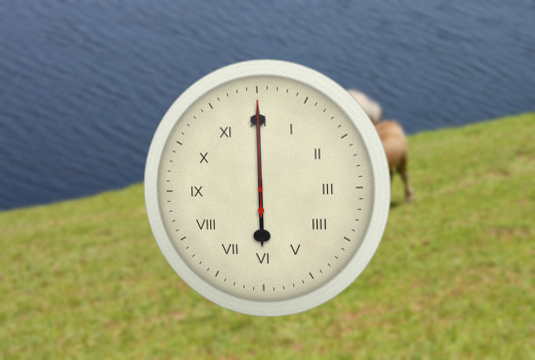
6:00:00
